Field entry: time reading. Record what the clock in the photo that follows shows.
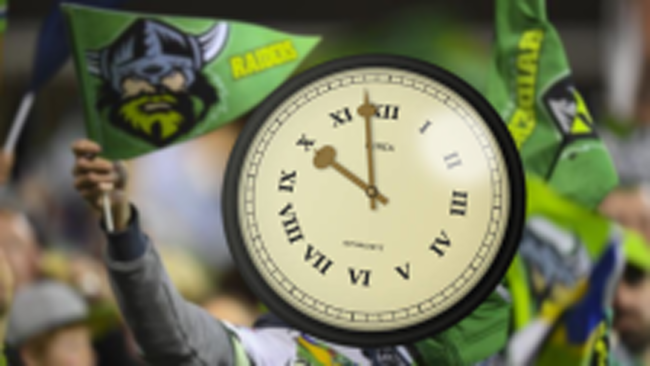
9:58
